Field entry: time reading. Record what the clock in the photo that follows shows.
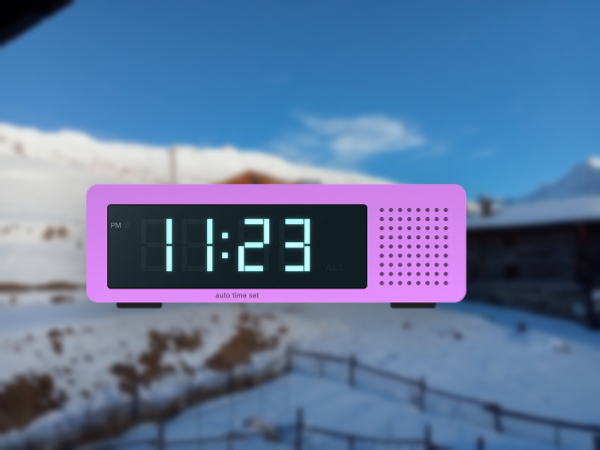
11:23
